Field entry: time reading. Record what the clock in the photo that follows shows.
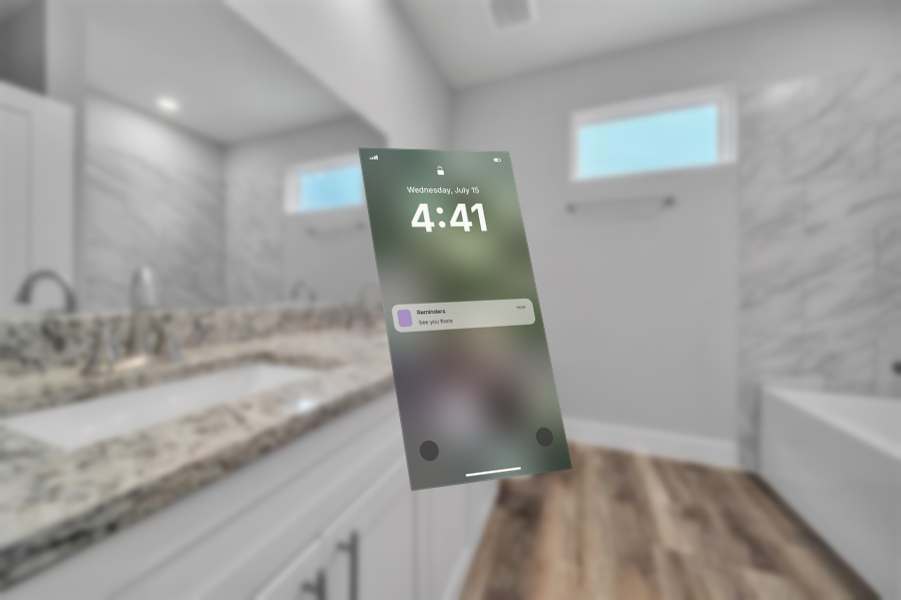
4:41
